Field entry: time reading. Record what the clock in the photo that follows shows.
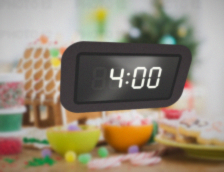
4:00
